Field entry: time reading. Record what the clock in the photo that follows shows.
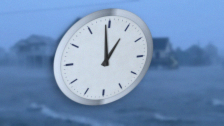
12:59
